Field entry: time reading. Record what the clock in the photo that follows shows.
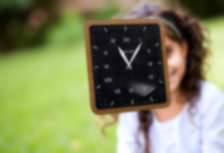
11:06
